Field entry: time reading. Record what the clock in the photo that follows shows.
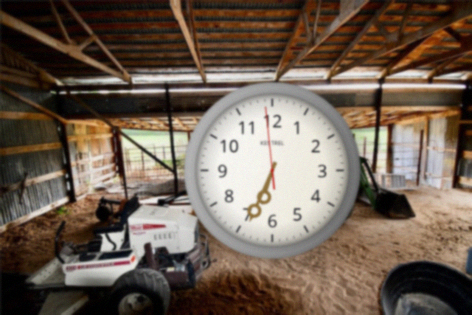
6:33:59
